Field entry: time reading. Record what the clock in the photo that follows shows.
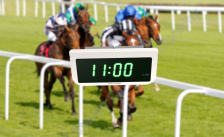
11:00
